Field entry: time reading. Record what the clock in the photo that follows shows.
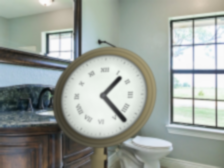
1:23
